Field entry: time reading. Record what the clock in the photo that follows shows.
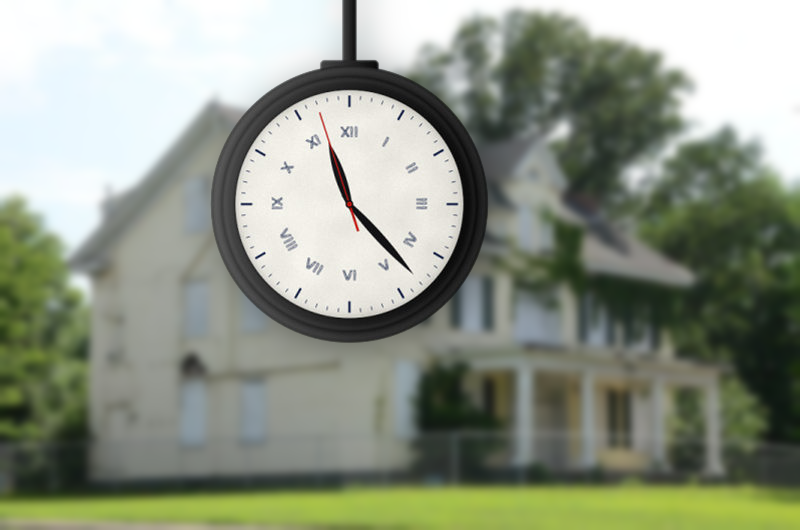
11:22:57
